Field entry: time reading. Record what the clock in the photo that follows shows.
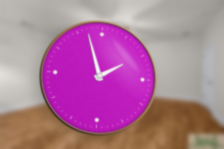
1:57
